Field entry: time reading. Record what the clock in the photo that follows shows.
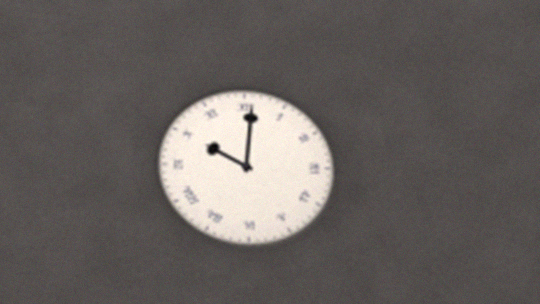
10:01
